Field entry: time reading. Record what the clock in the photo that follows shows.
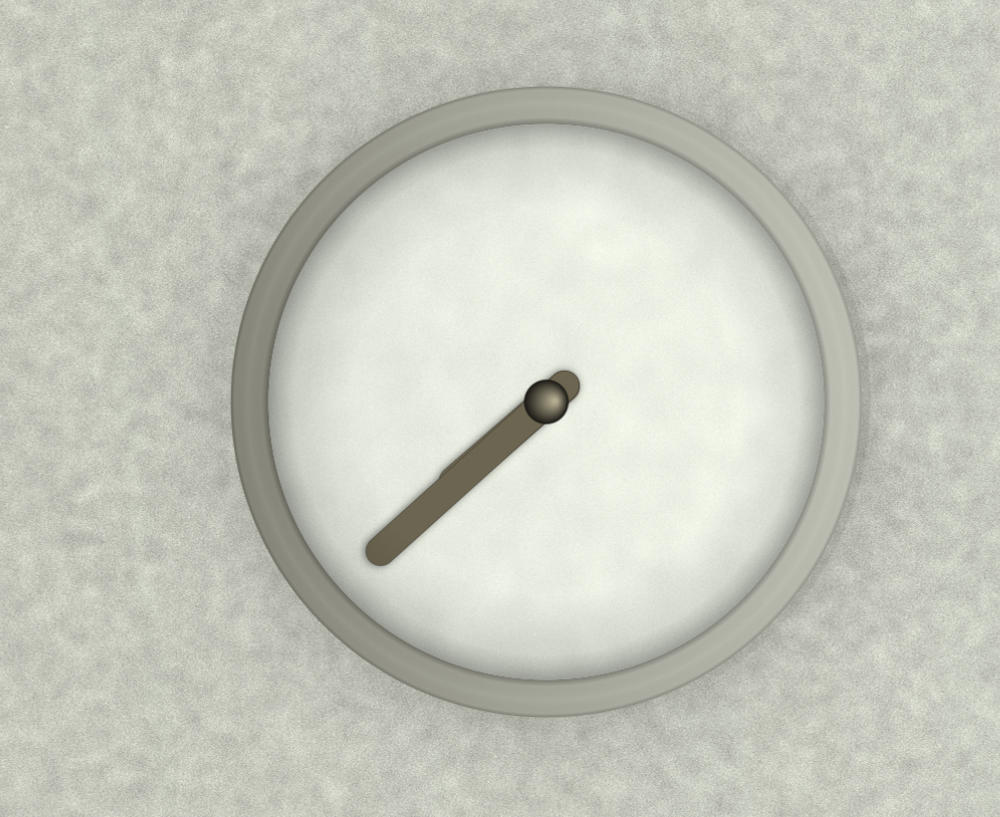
7:38
